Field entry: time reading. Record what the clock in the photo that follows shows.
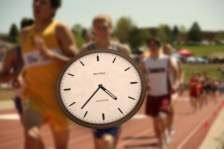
4:37
